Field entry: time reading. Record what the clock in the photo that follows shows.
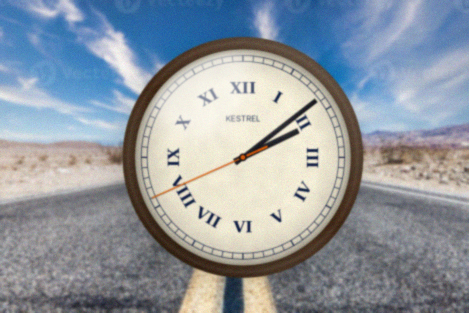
2:08:41
